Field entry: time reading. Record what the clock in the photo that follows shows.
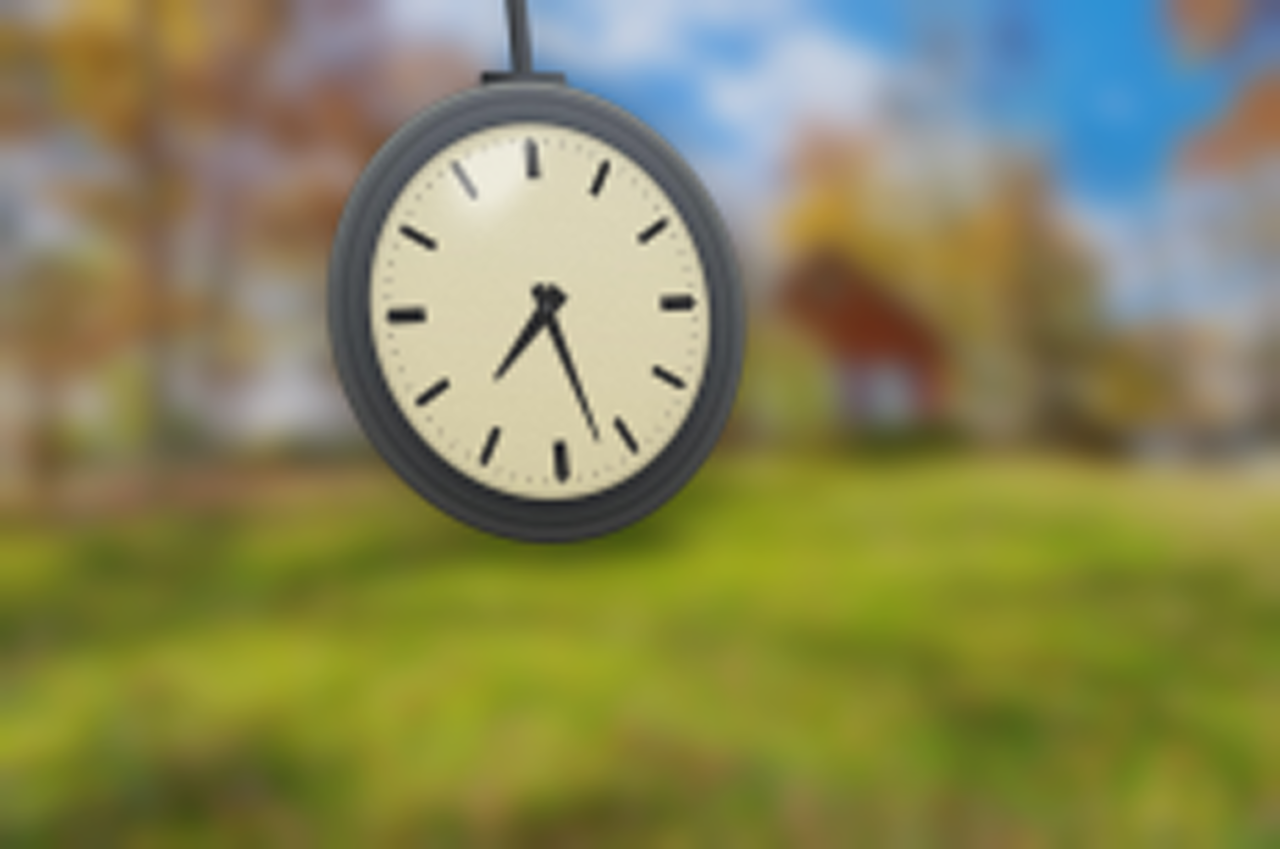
7:27
